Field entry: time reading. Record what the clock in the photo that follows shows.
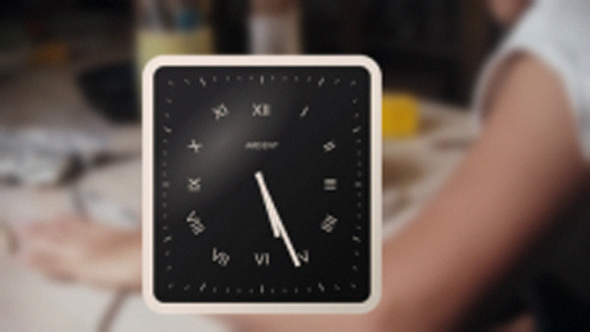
5:26
